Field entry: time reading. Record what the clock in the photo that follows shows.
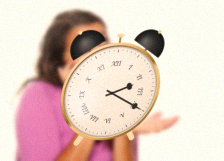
2:20
